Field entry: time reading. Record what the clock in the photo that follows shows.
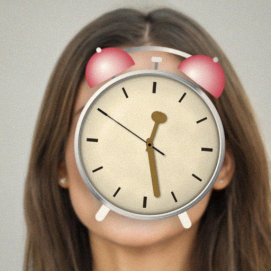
12:27:50
